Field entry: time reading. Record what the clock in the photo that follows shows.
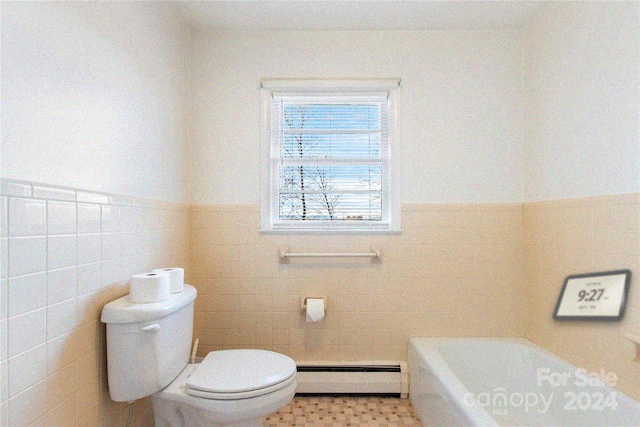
9:27
